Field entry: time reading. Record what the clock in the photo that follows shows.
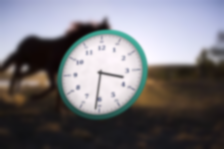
3:31
